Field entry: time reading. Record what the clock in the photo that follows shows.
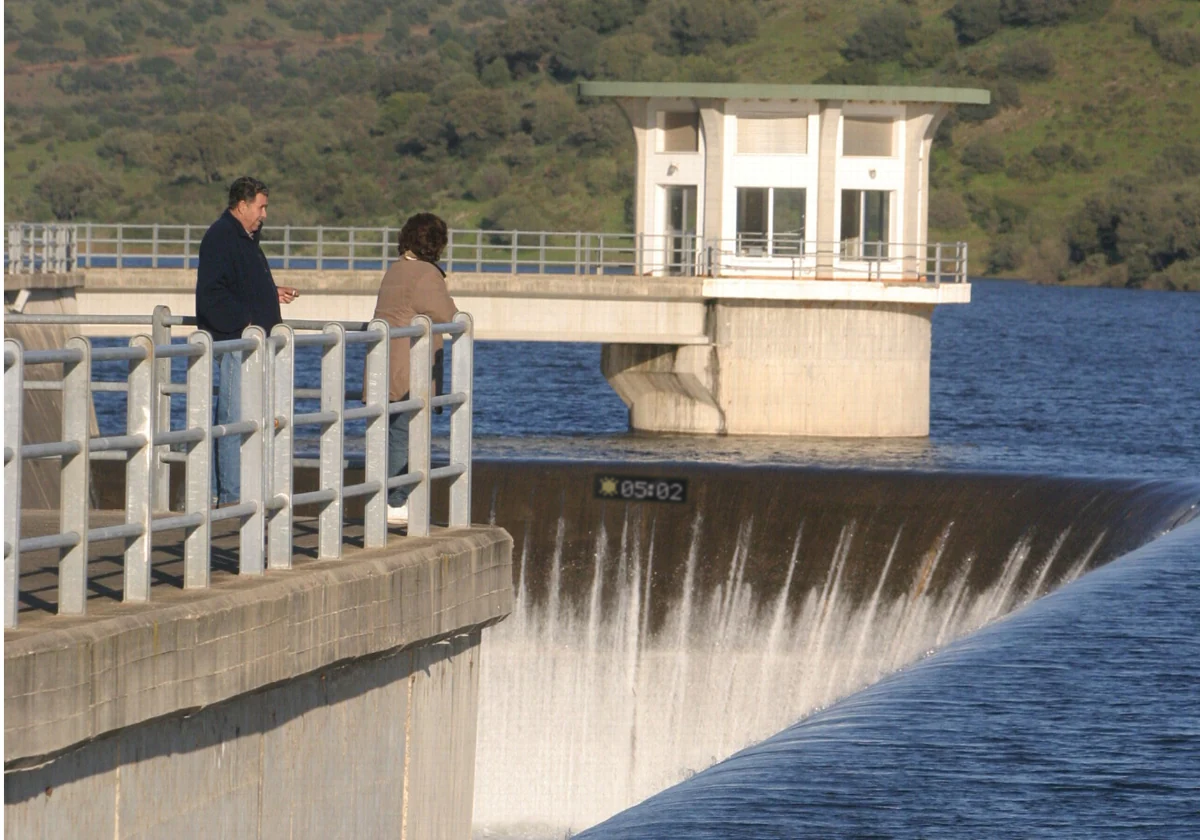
5:02
